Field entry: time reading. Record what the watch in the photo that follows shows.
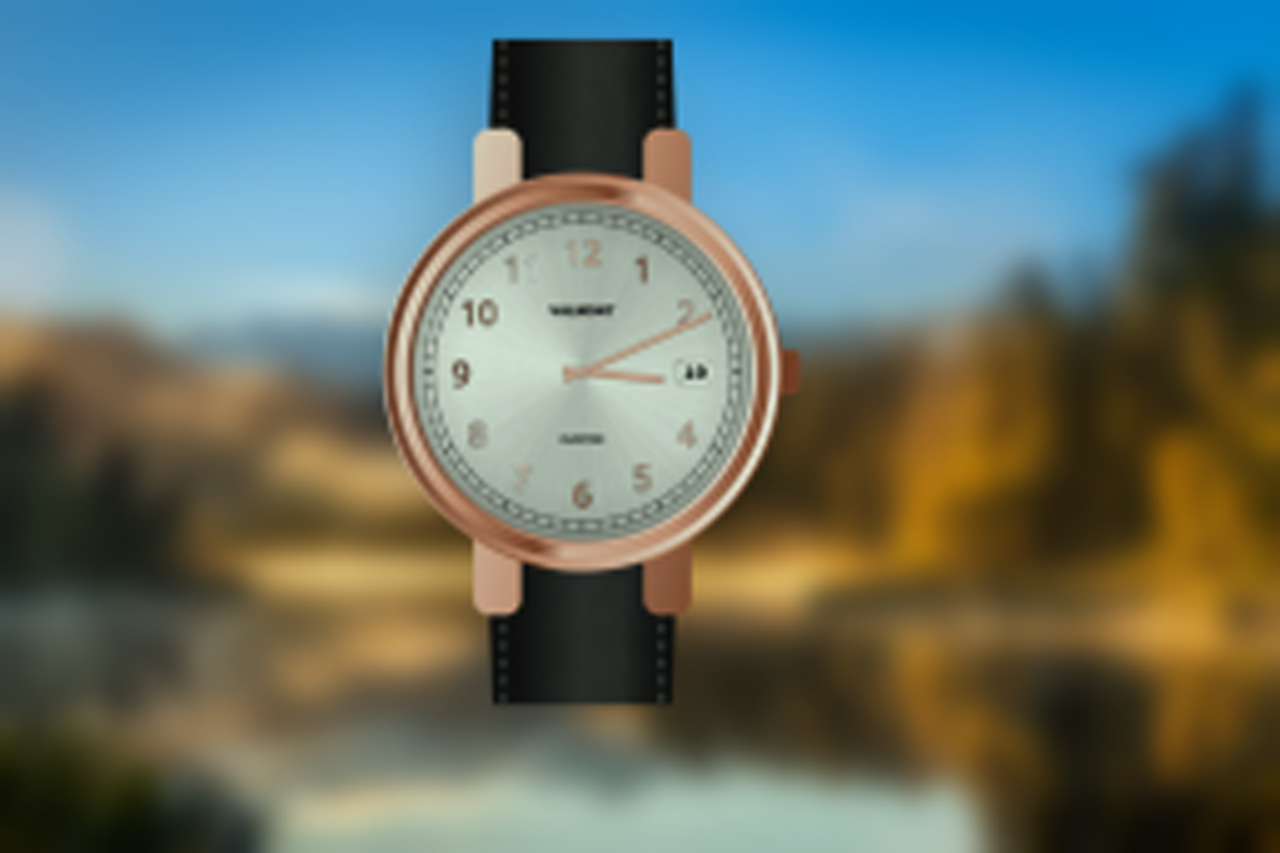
3:11
